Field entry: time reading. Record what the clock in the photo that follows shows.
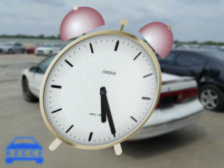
5:25
